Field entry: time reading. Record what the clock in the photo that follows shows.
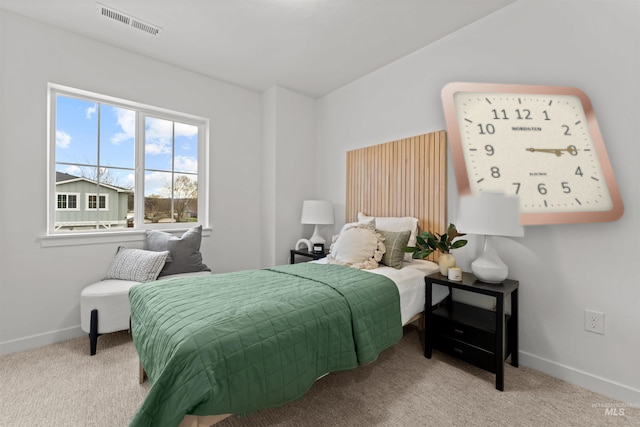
3:15
